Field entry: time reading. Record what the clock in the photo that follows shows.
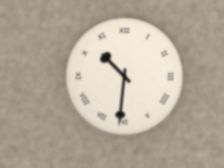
10:31
